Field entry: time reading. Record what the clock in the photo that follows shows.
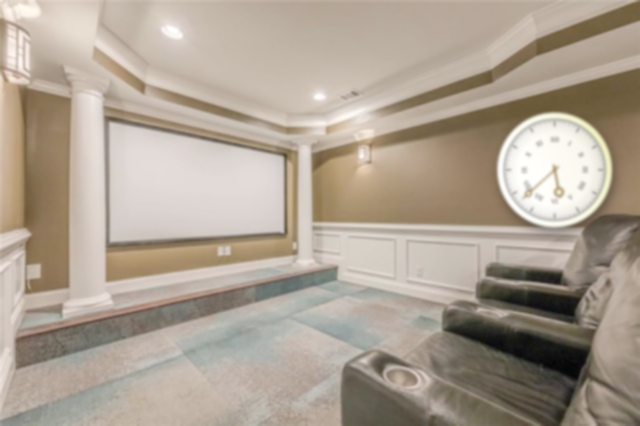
5:38
